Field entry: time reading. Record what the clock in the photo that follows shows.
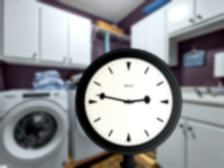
2:47
